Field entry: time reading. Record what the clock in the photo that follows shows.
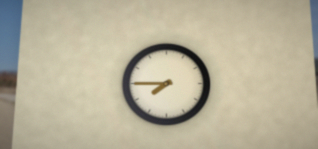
7:45
